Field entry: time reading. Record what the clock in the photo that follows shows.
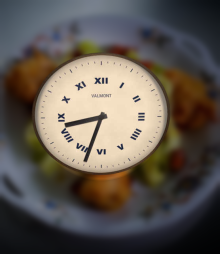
8:33
